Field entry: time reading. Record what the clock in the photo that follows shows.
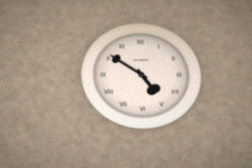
4:51
